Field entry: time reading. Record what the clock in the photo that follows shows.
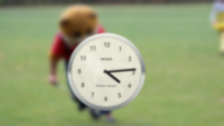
4:14
